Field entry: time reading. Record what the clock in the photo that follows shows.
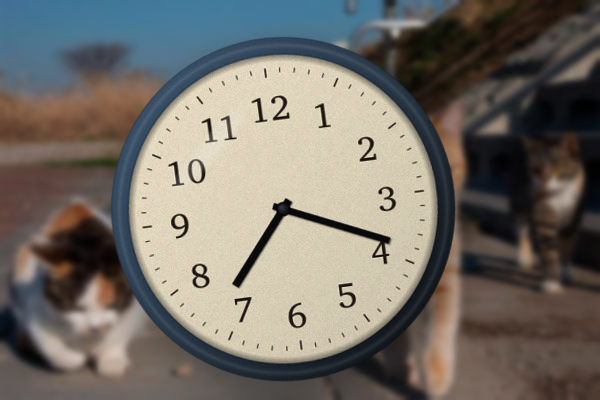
7:19
